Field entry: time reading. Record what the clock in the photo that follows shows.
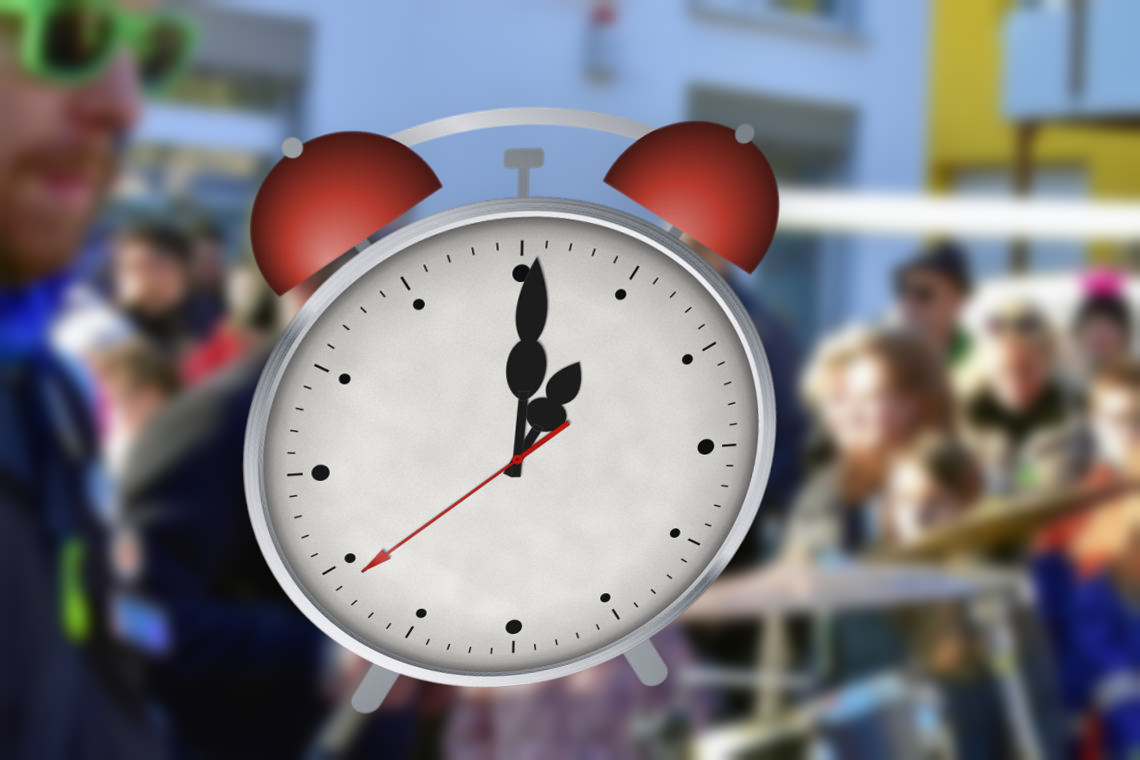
1:00:39
